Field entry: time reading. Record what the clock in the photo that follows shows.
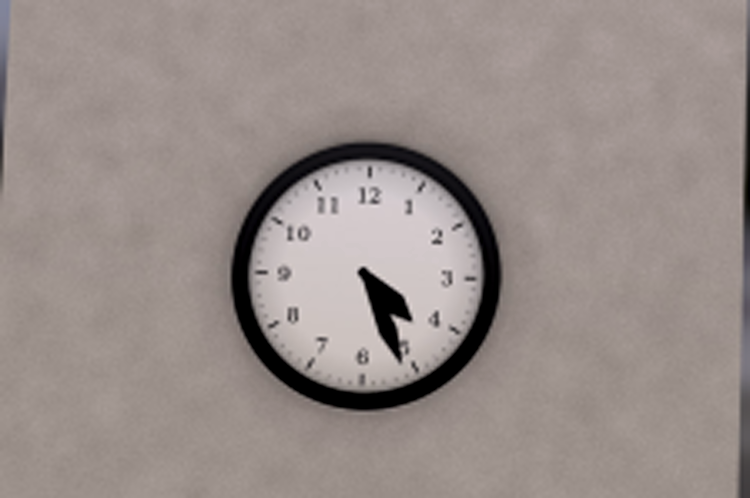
4:26
